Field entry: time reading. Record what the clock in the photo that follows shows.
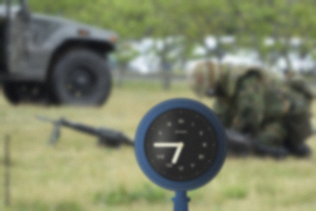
6:45
